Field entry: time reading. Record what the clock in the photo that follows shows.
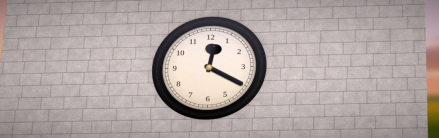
12:20
